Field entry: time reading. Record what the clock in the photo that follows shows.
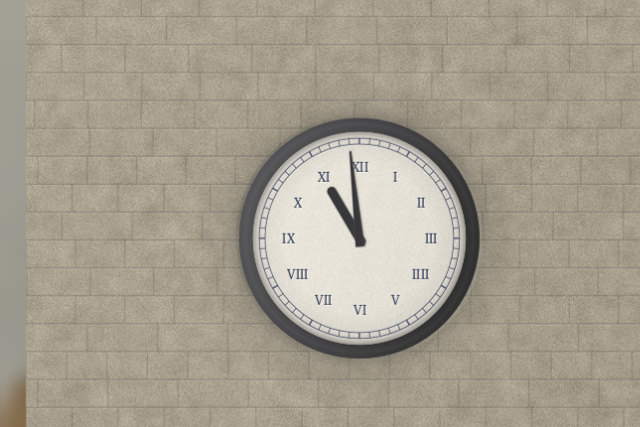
10:59
